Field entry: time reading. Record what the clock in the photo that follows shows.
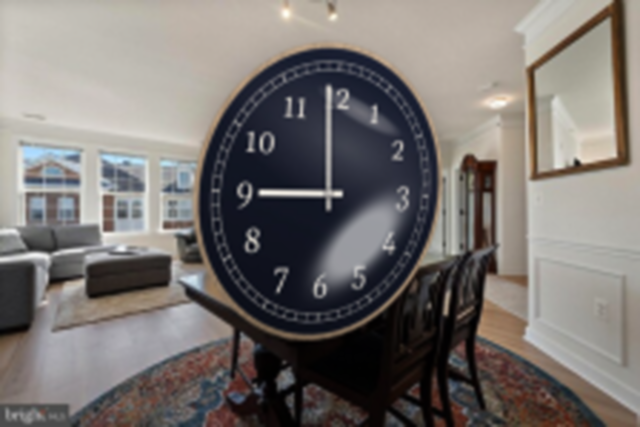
8:59
